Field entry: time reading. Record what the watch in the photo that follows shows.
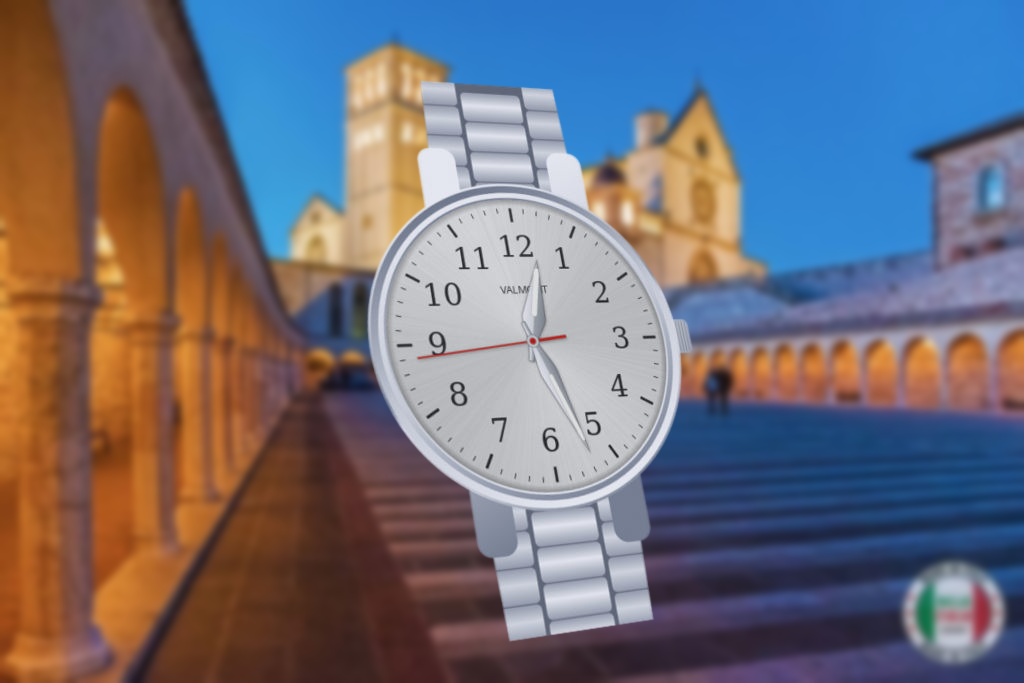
12:26:44
